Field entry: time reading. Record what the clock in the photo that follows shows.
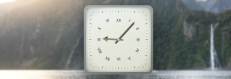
9:07
